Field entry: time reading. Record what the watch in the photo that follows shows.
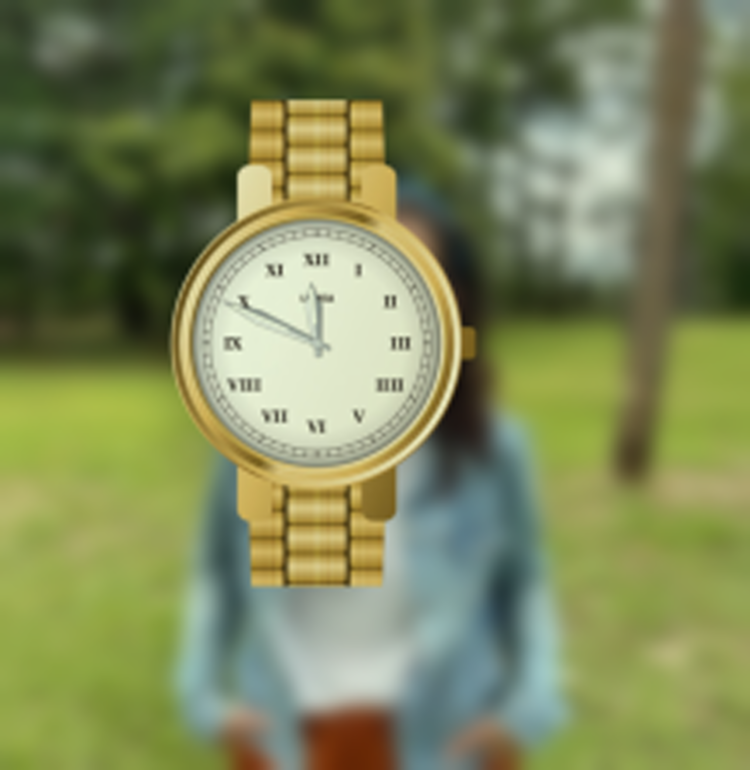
11:49
